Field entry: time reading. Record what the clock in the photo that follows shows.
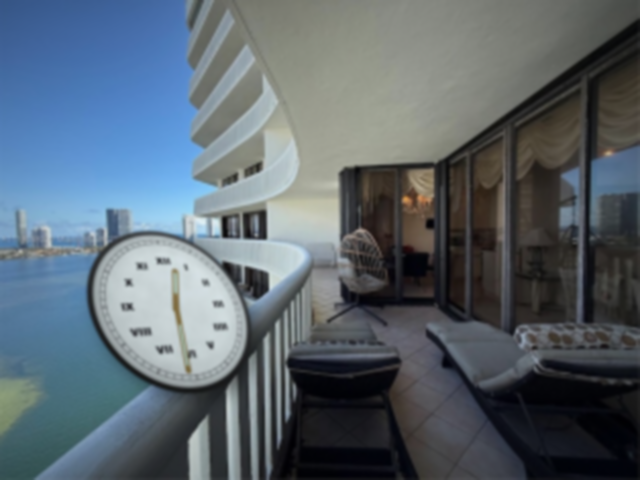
12:31
